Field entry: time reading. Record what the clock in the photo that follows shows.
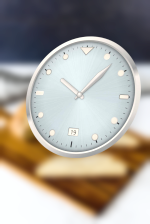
10:07
